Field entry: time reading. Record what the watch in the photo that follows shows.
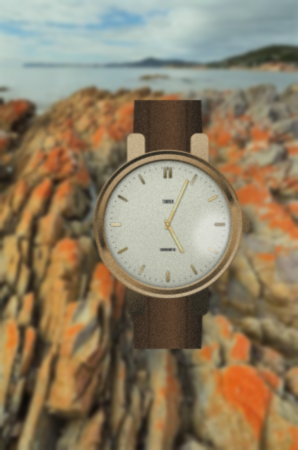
5:04
